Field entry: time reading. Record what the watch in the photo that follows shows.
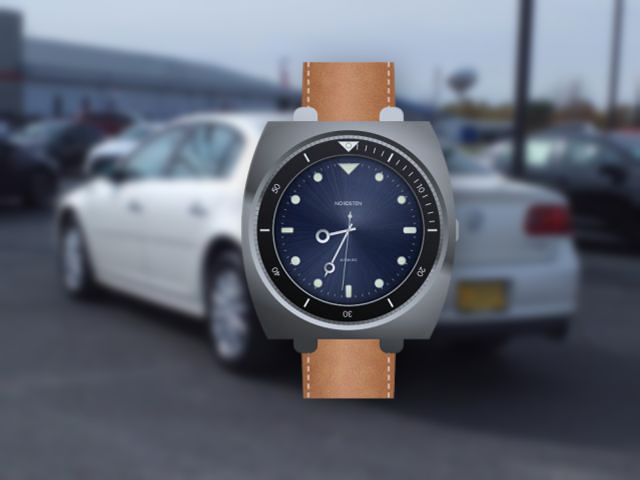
8:34:31
